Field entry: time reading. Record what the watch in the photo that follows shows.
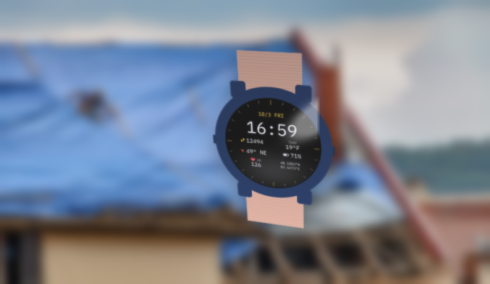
16:59
